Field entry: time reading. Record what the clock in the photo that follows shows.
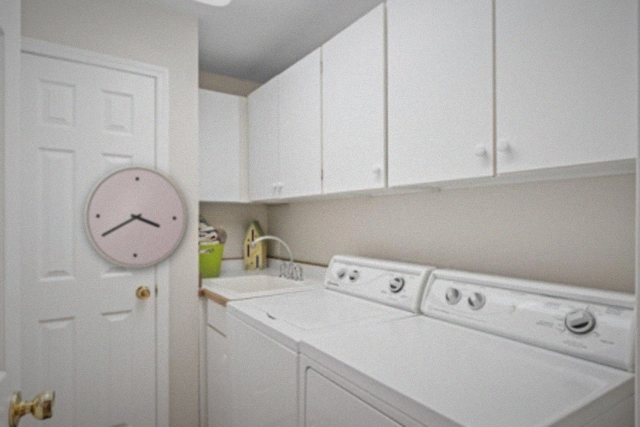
3:40
